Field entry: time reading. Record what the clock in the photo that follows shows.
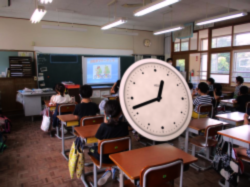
12:42
